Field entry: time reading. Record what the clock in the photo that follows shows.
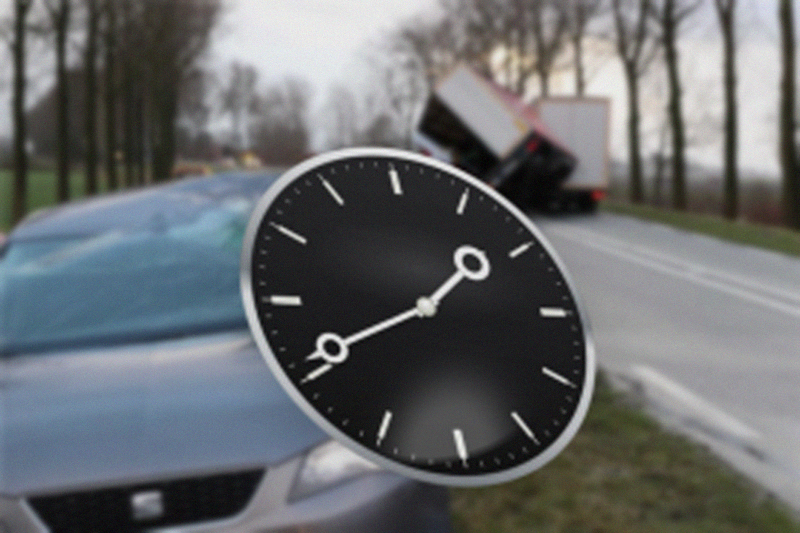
1:41
